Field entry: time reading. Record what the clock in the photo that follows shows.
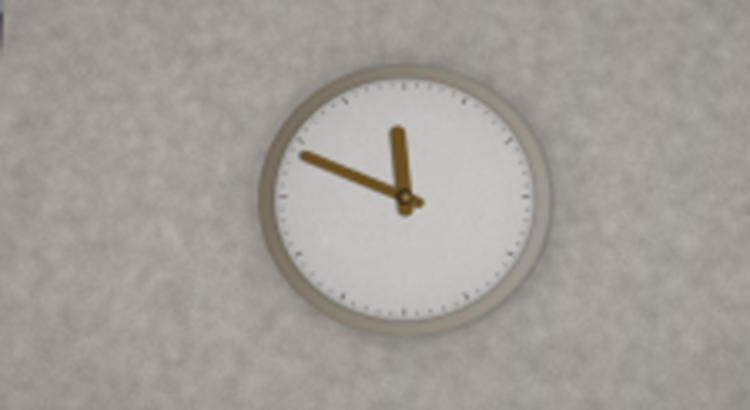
11:49
